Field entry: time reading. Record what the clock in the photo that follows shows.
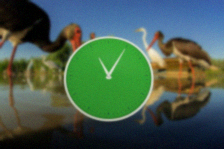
11:05
